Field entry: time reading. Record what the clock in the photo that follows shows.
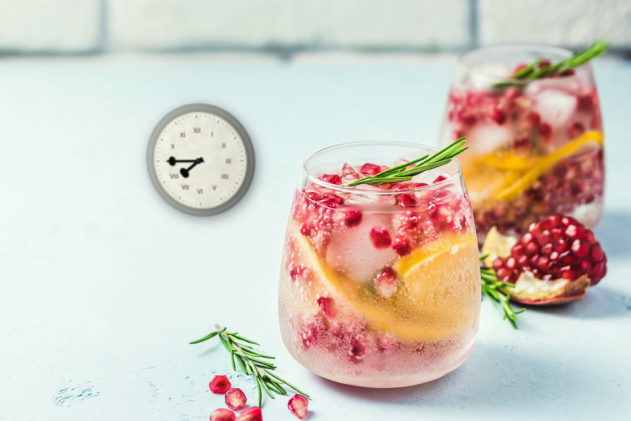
7:45
